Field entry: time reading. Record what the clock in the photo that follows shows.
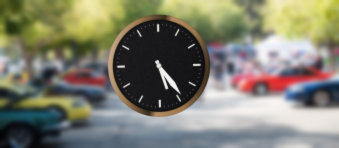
5:24
